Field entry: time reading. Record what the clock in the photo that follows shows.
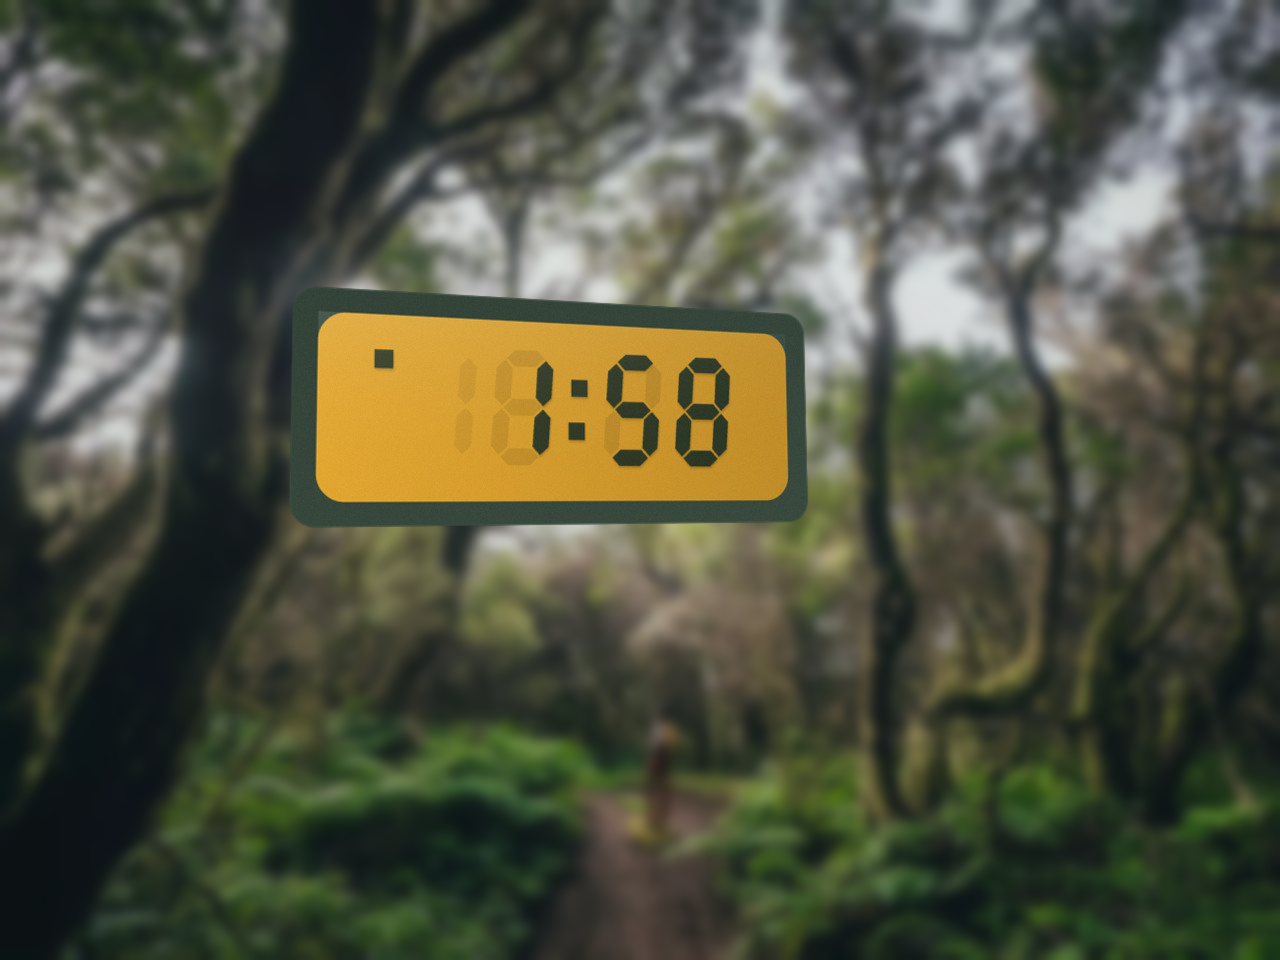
1:58
